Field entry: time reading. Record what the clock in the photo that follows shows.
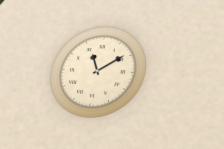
11:09
